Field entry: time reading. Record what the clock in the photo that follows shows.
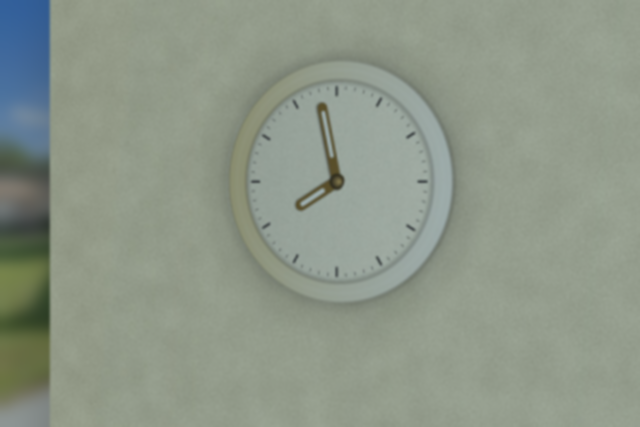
7:58
